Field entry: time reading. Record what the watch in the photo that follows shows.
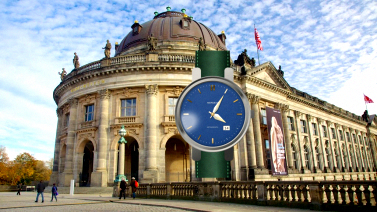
4:05
